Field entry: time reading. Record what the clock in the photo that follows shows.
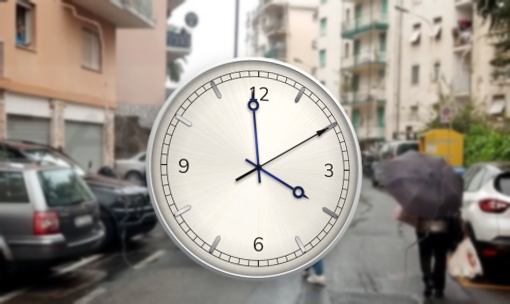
3:59:10
